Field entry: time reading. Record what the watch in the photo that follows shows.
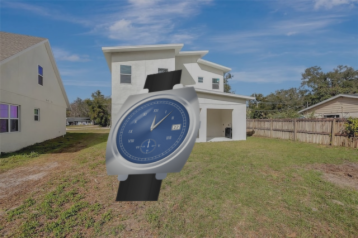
12:07
